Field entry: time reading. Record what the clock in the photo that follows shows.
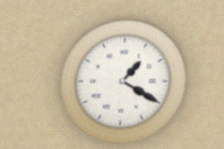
1:20
